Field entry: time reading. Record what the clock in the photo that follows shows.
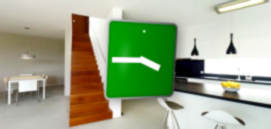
3:45
